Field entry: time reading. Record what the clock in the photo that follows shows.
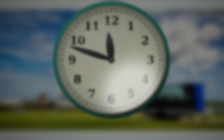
11:48
